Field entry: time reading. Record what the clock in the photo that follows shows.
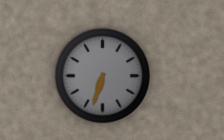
6:33
